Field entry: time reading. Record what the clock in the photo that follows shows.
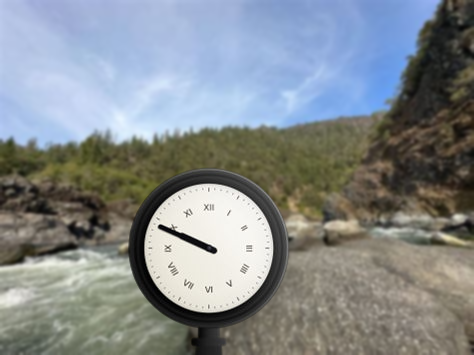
9:49
